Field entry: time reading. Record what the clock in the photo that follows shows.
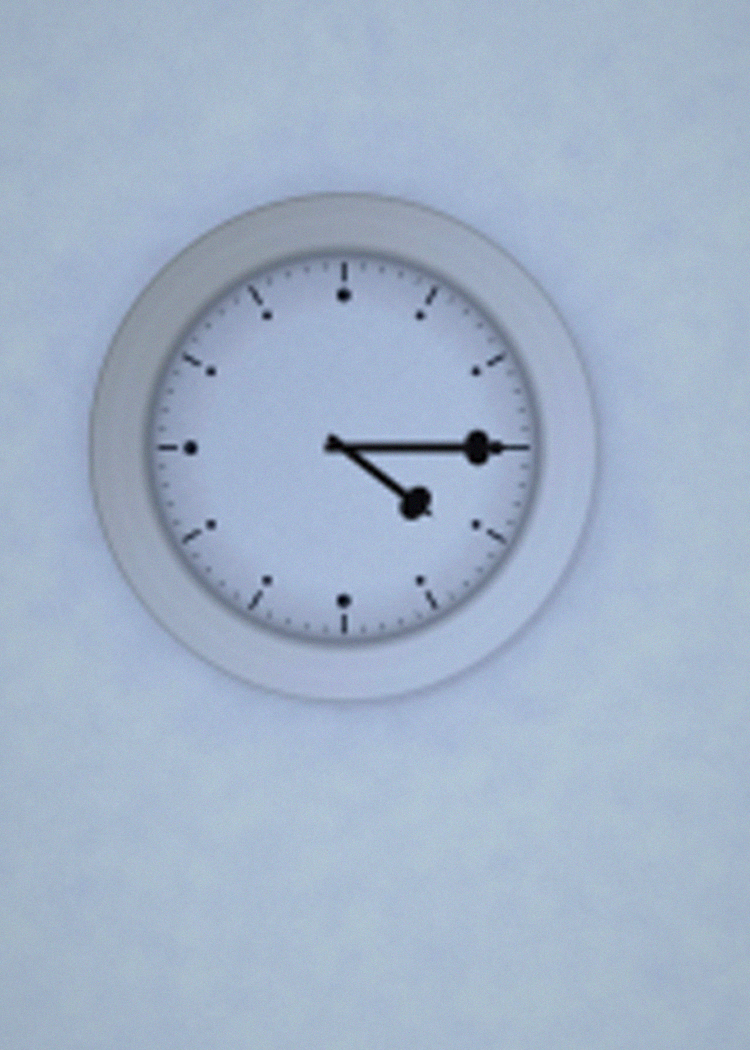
4:15
